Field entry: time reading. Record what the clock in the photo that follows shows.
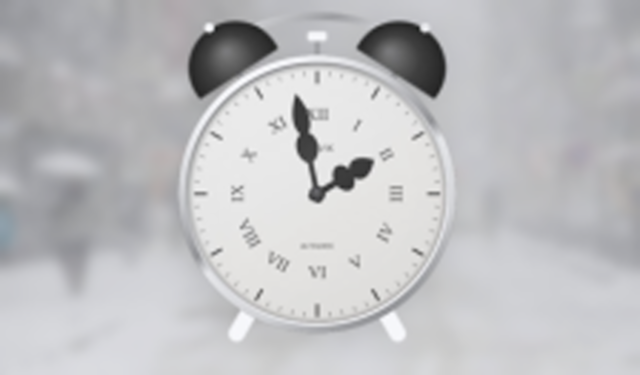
1:58
